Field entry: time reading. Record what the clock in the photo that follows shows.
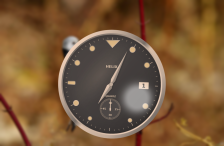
7:04
